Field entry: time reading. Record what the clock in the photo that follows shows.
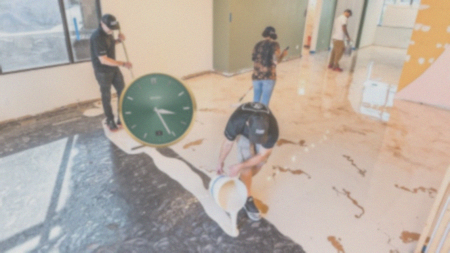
3:26
